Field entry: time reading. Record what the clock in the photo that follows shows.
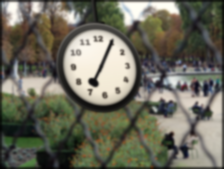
7:05
